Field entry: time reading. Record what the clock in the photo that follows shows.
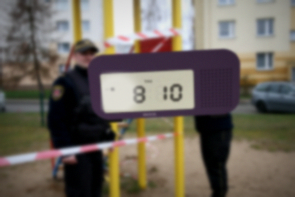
8:10
